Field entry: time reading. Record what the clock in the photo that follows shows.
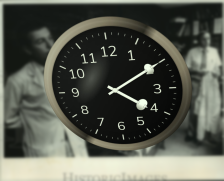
4:10
